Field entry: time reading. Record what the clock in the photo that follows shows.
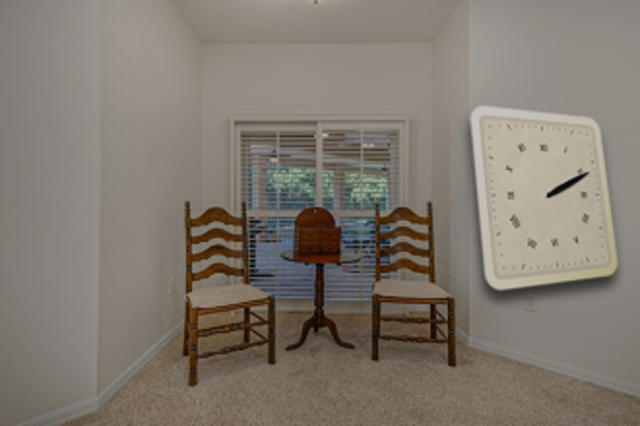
2:11
